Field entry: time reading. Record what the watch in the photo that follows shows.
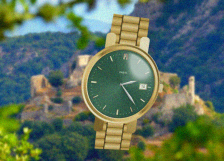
2:23
